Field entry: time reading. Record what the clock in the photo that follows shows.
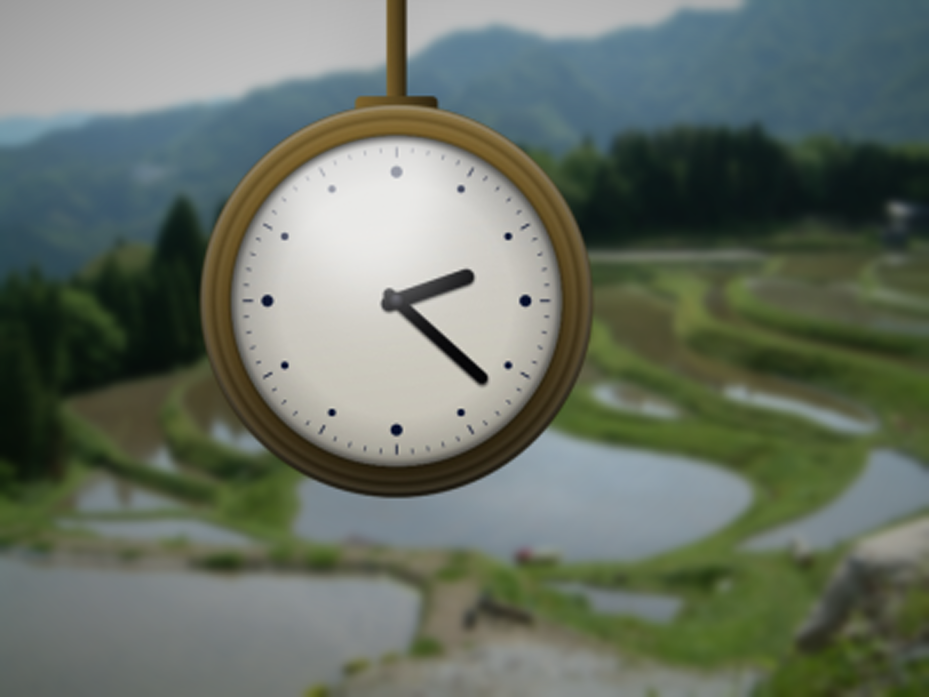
2:22
